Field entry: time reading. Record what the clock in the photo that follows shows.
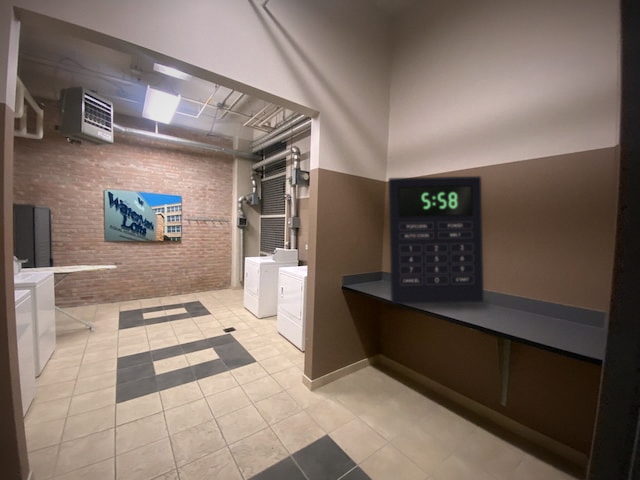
5:58
